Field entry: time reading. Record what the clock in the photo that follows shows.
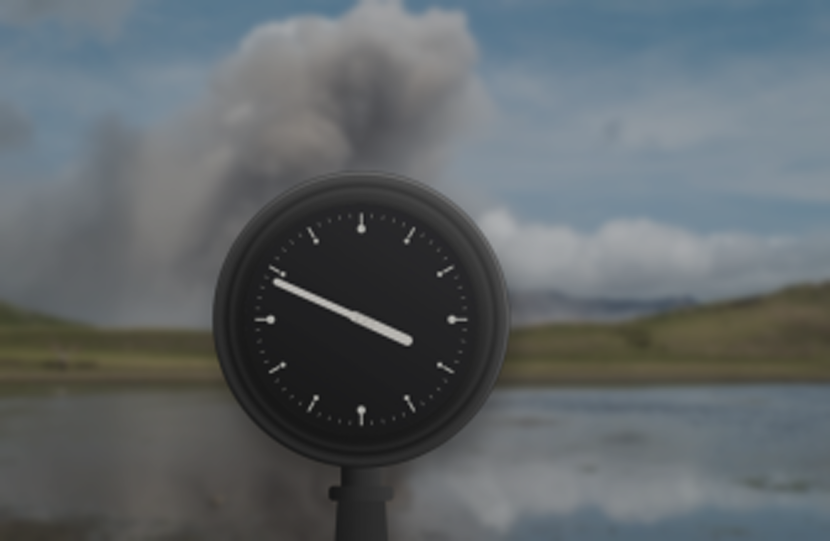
3:49
